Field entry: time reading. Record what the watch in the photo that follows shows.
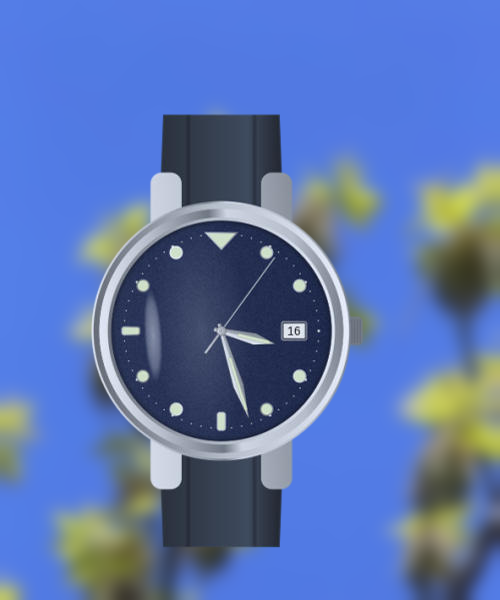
3:27:06
